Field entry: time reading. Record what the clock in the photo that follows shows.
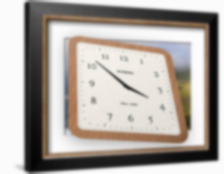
3:52
